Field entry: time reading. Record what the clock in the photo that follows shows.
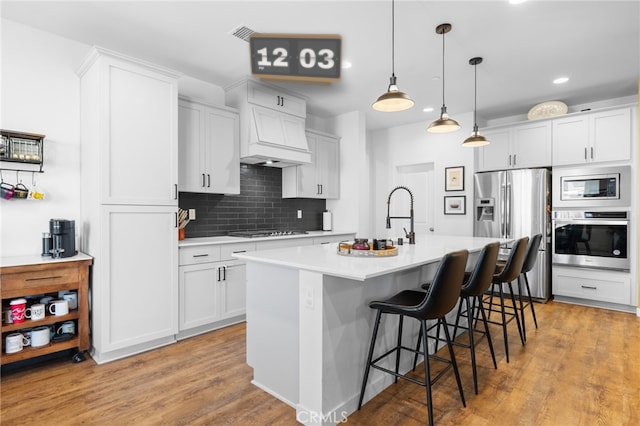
12:03
